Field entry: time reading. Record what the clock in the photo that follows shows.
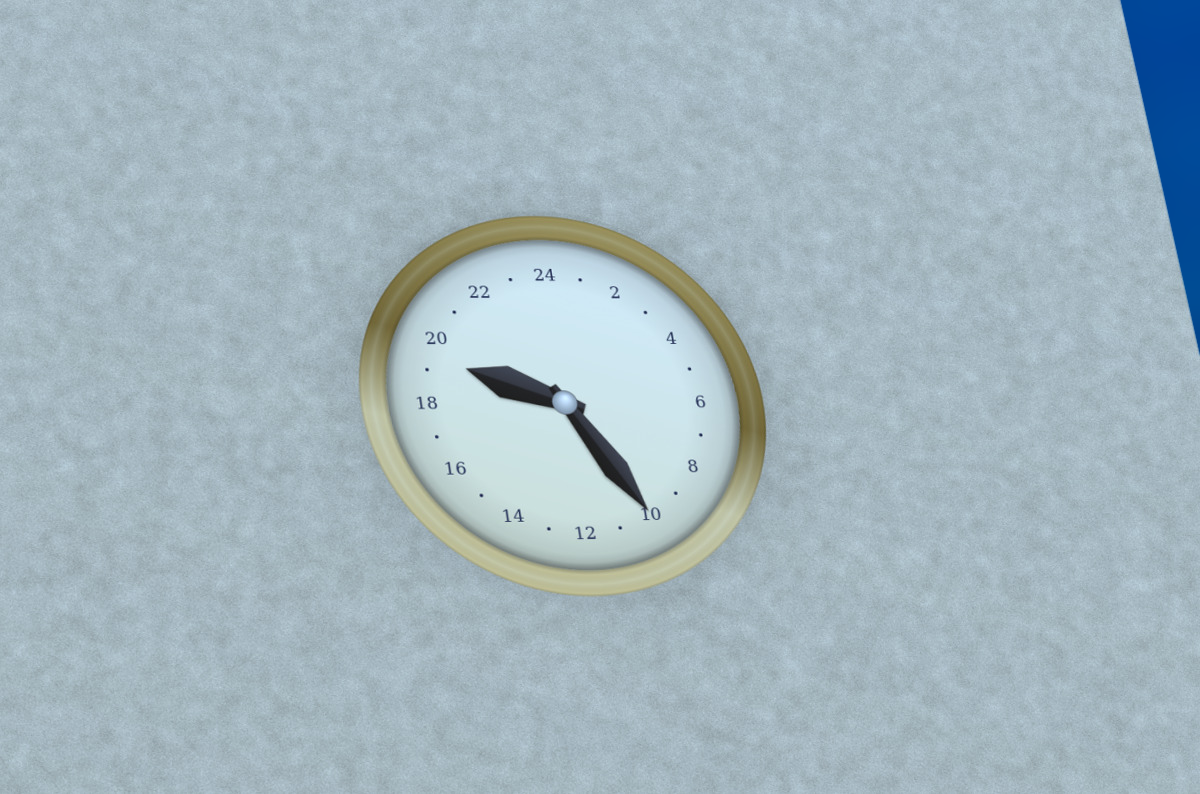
19:25
